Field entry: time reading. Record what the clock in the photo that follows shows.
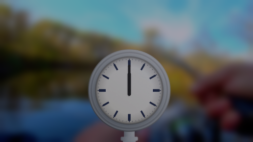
12:00
